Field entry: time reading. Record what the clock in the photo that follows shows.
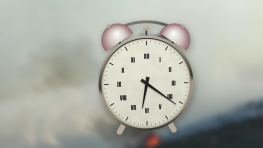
6:21
